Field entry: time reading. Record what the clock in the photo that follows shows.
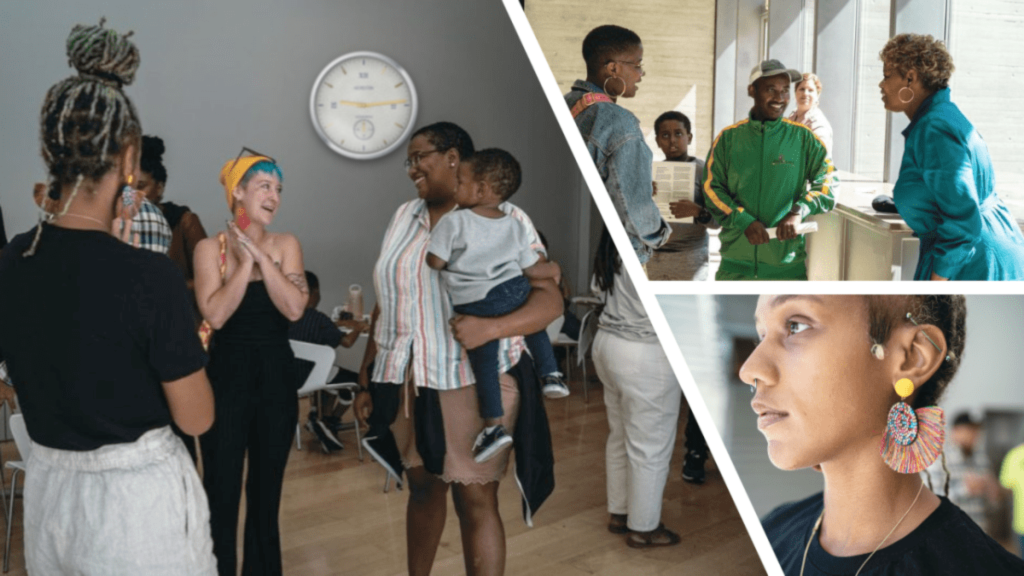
9:14
